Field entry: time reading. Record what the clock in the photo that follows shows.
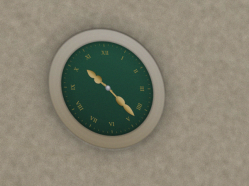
10:23
